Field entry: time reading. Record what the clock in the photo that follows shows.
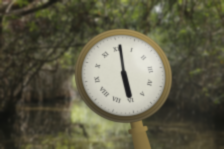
6:01
